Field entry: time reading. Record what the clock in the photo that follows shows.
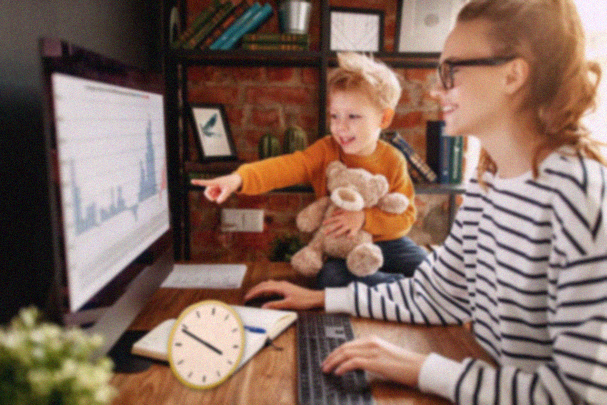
3:49
